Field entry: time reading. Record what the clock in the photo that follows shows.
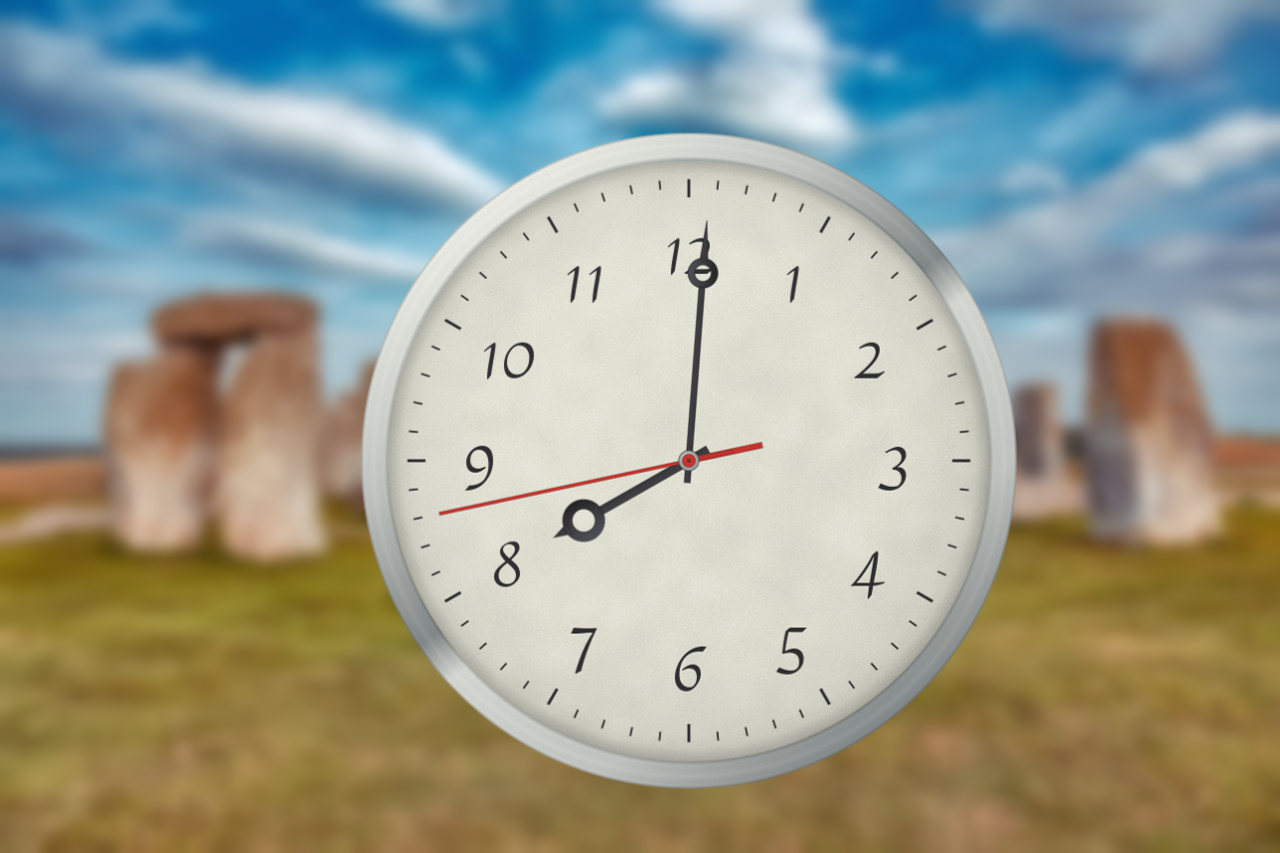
8:00:43
